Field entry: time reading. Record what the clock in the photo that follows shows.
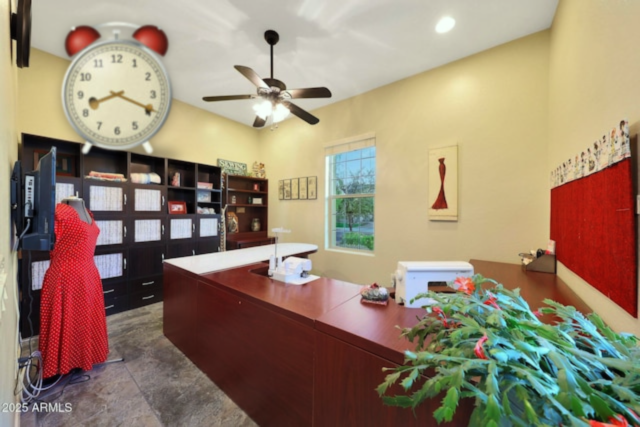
8:19
